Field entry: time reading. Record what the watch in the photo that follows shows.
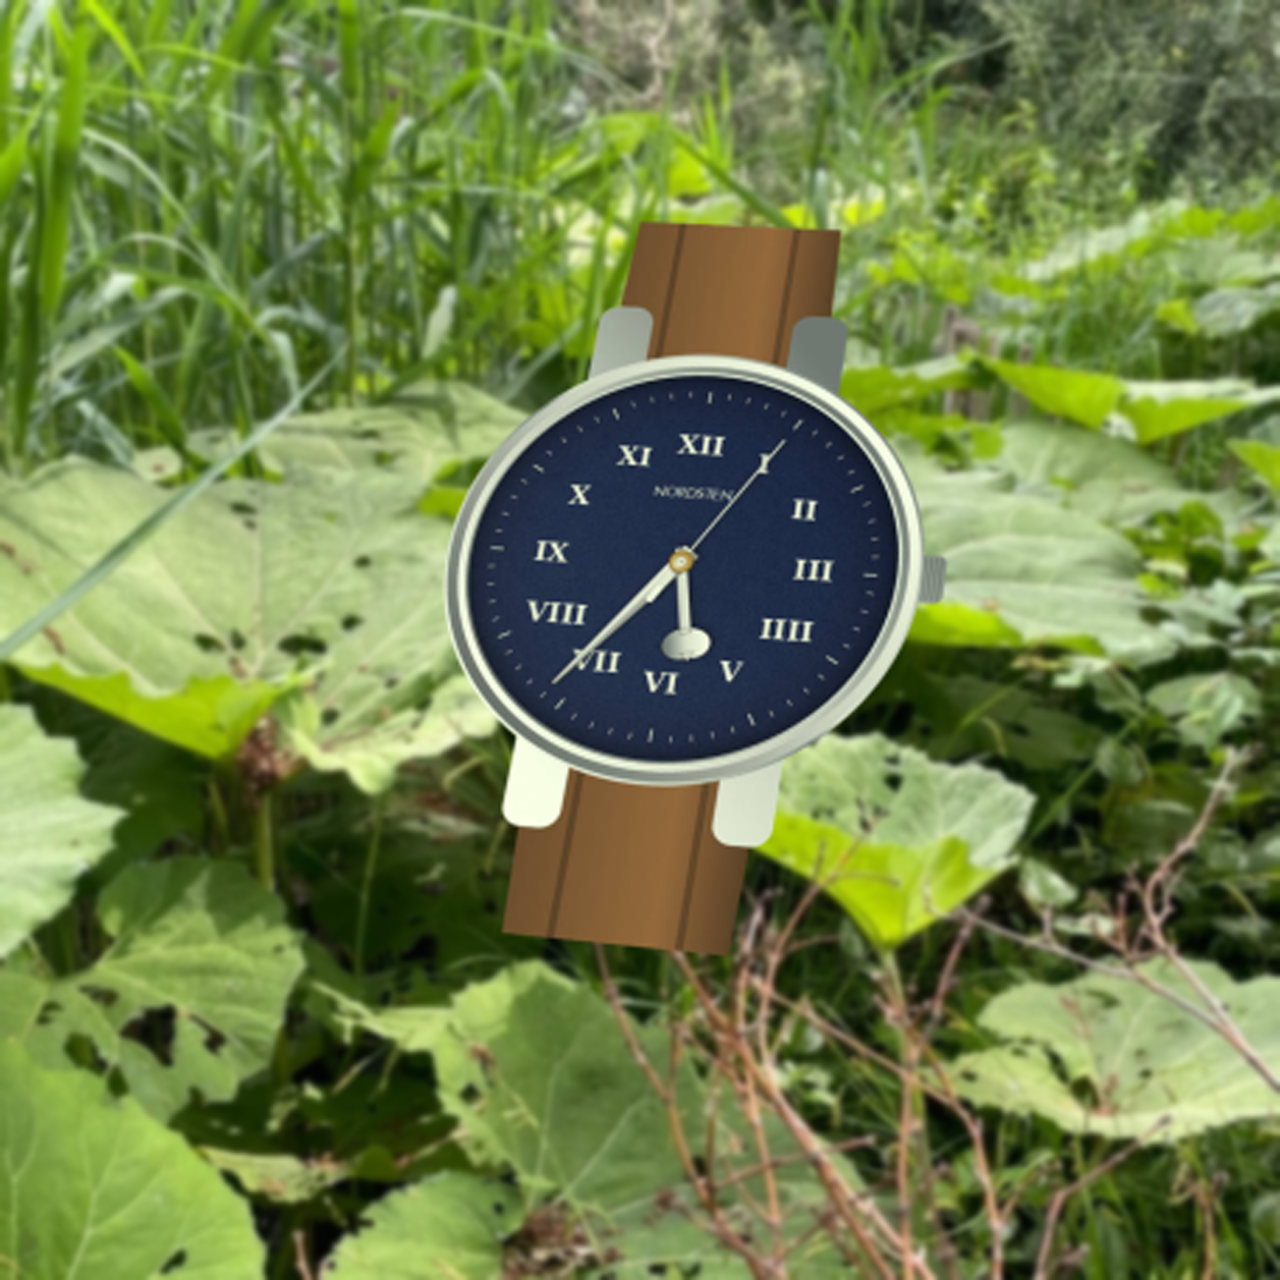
5:36:05
